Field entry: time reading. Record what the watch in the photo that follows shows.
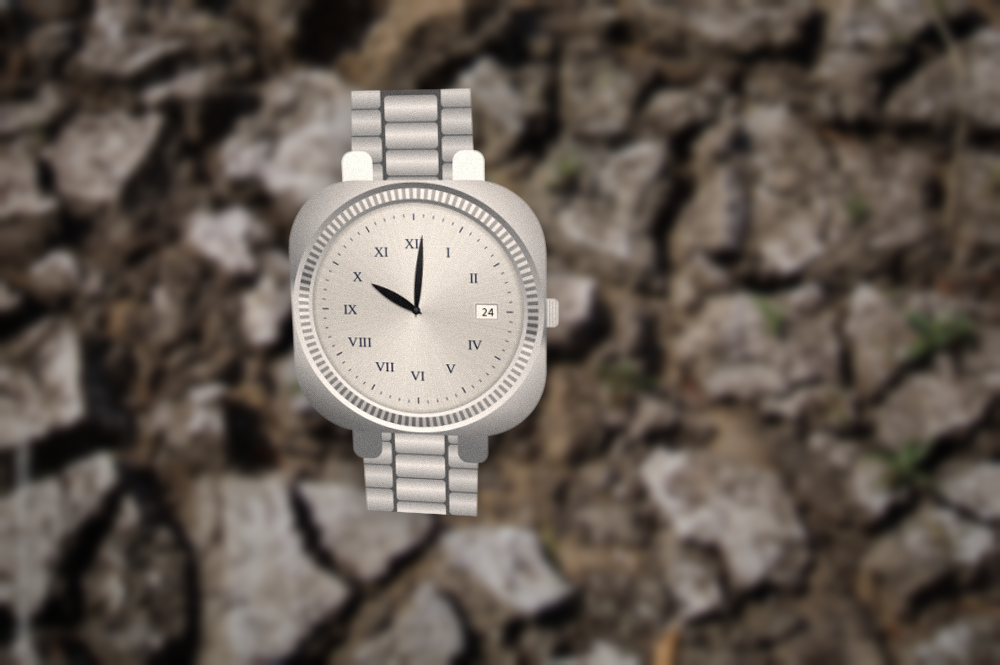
10:01
